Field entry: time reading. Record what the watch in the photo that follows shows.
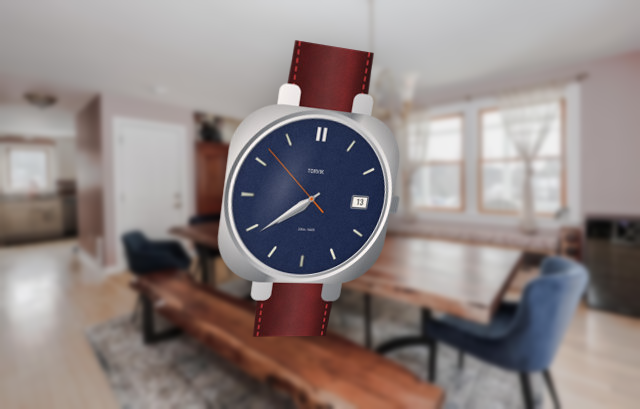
7:38:52
